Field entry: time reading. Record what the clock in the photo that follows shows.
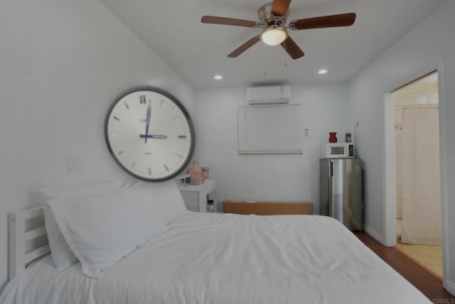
3:02
